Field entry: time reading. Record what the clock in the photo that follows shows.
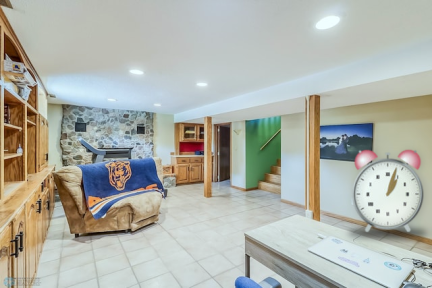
1:03
